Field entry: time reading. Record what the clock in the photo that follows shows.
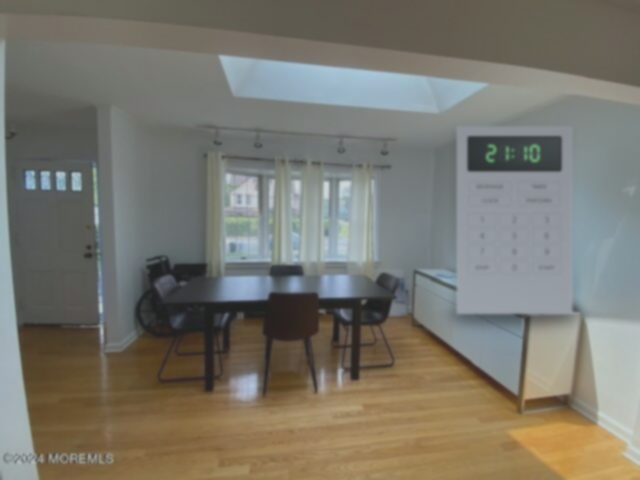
21:10
